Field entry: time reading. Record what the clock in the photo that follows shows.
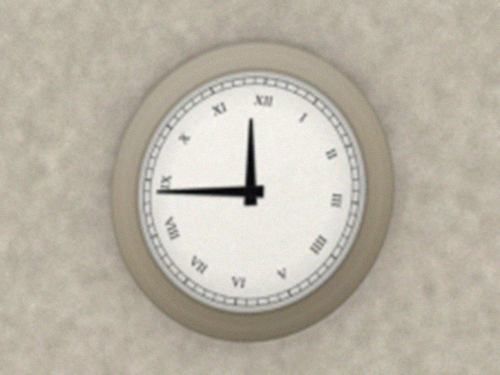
11:44
